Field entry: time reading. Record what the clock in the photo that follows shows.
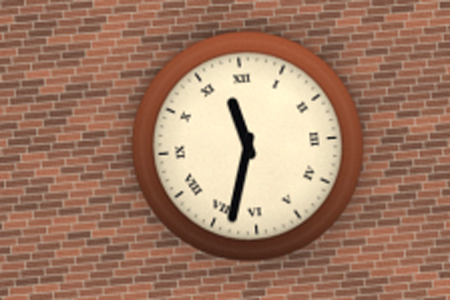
11:33
